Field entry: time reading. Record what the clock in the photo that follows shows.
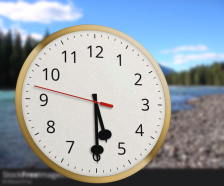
5:29:47
